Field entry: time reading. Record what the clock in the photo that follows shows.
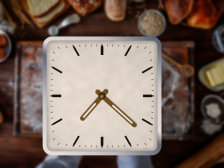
7:22
